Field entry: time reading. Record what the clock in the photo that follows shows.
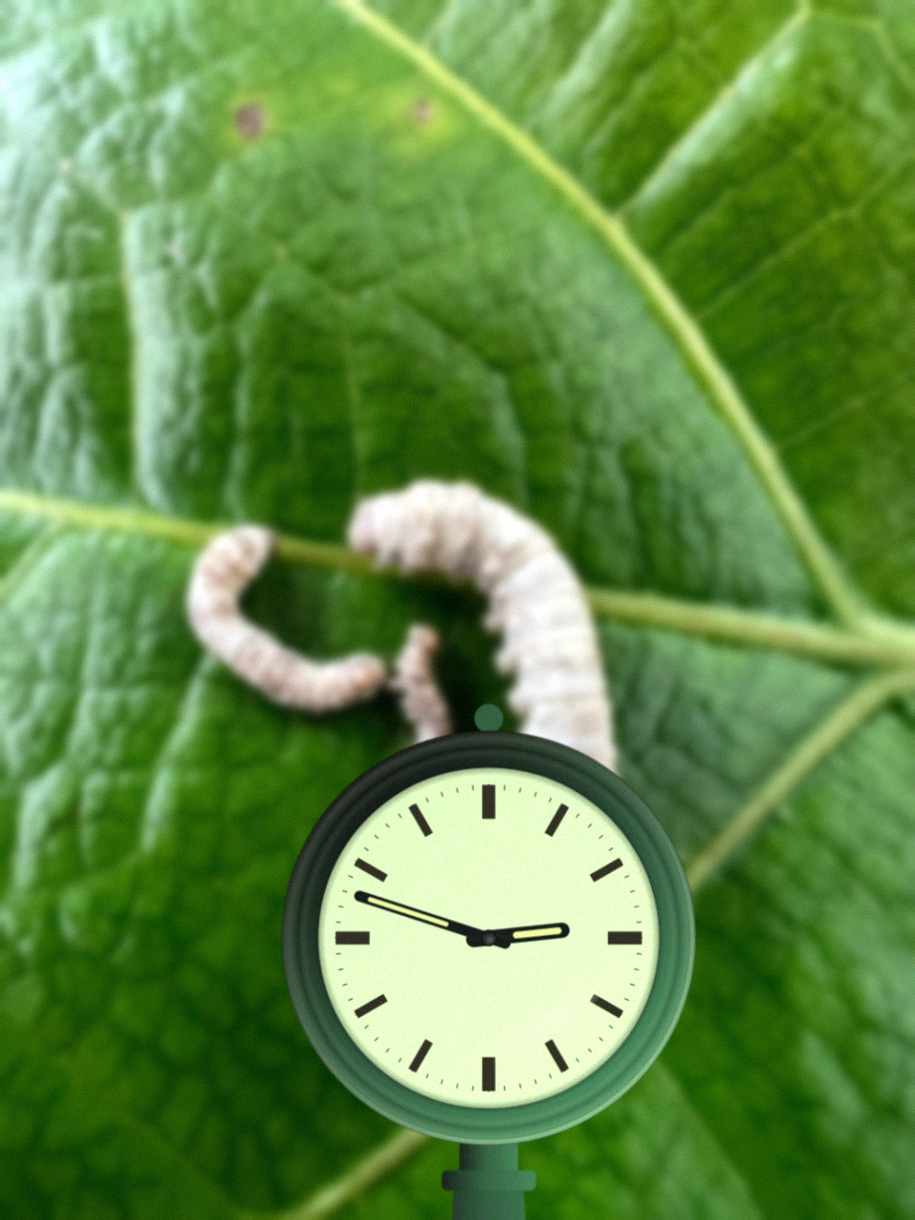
2:48
